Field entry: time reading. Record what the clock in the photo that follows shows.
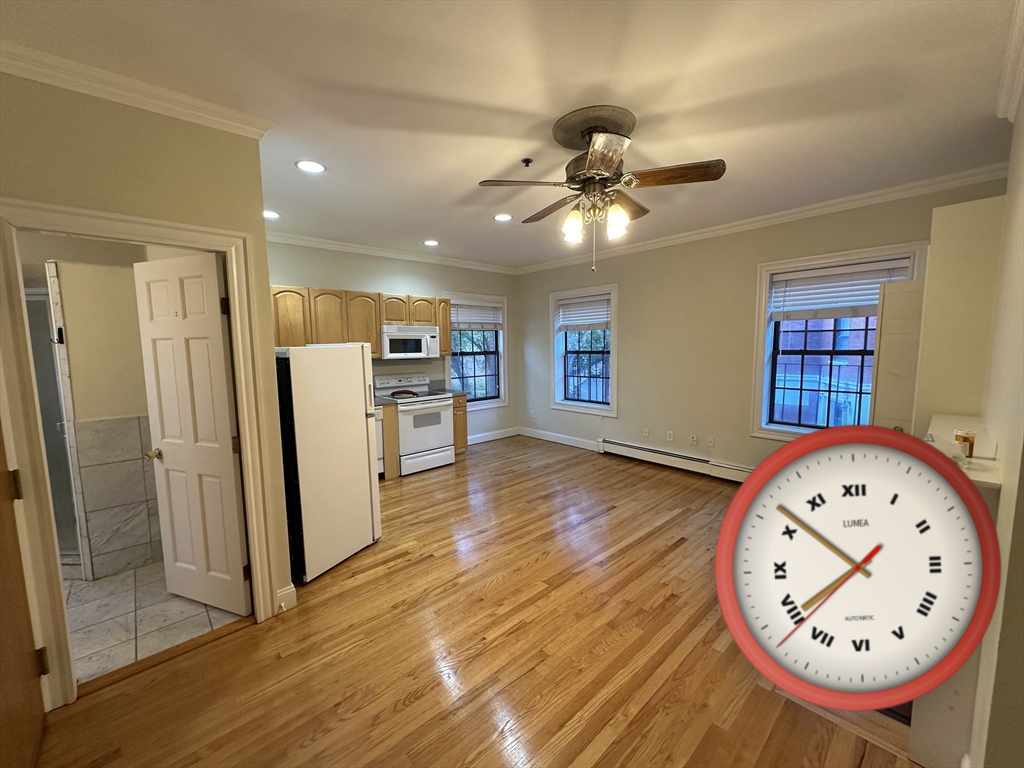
7:51:38
